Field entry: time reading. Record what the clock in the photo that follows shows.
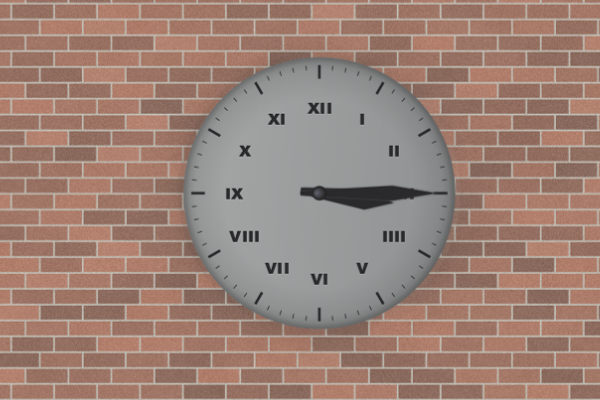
3:15
